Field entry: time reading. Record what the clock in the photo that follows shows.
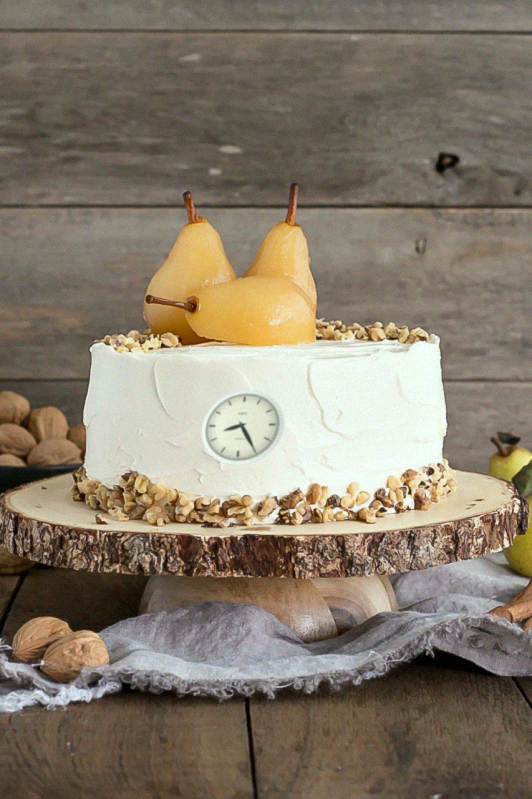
8:25
